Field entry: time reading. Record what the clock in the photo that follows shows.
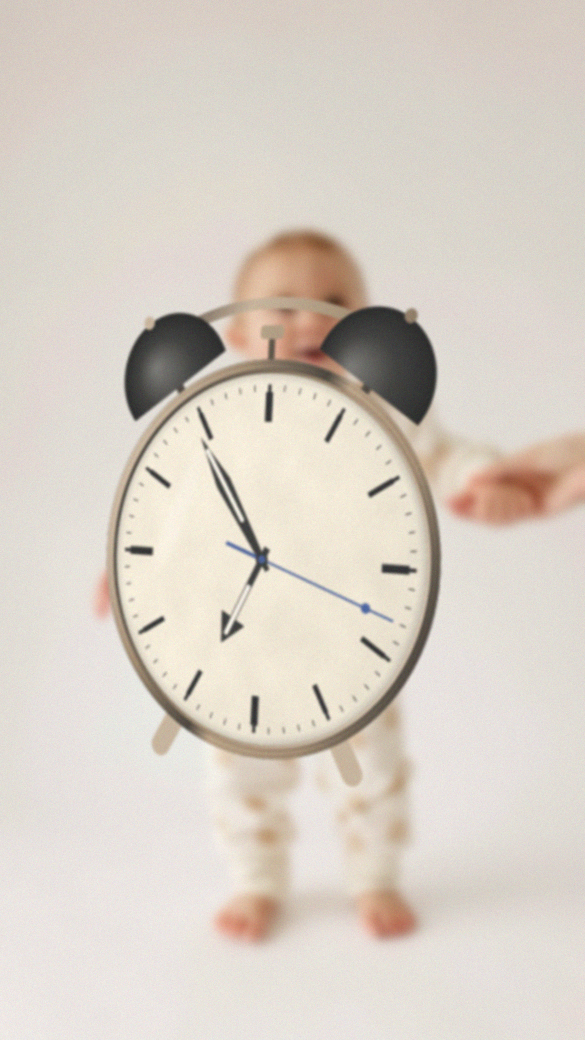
6:54:18
